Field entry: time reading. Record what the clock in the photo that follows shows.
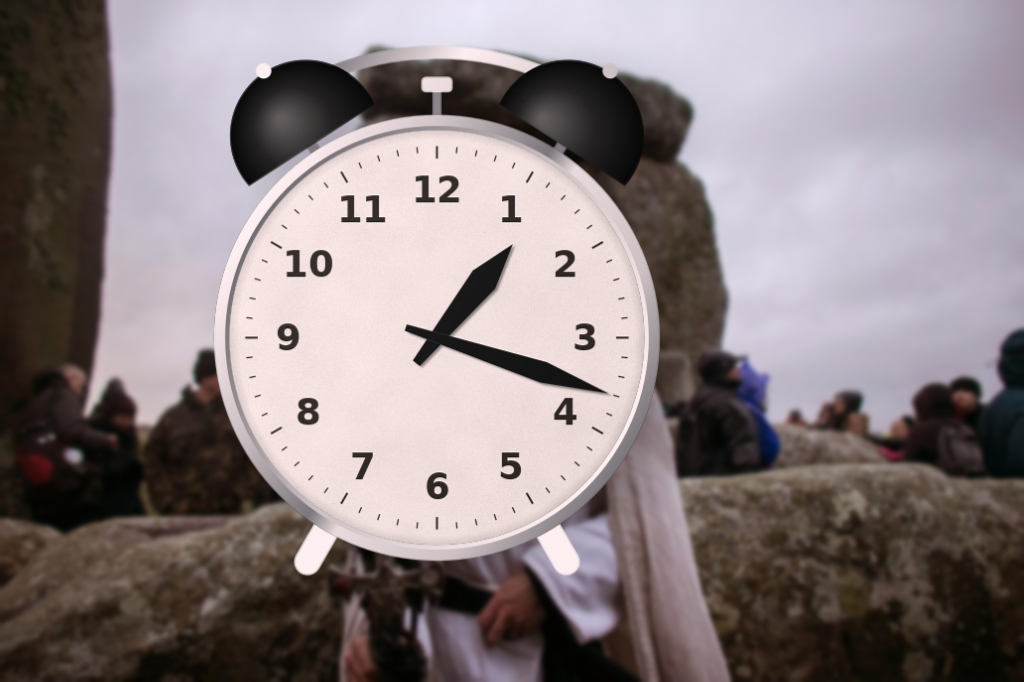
1:18
